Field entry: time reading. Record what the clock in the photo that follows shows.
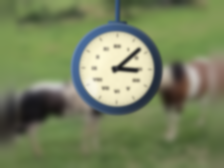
3:08
